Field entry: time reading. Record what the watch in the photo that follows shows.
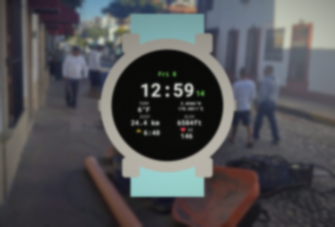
12:59
